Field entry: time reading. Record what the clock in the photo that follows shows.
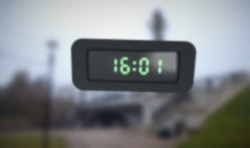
16:01
